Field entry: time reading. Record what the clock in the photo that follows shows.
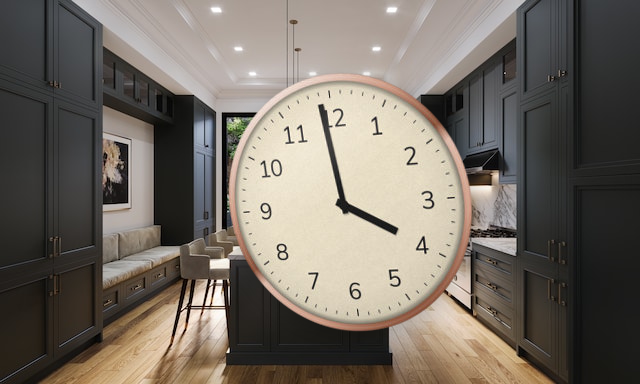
3:59
